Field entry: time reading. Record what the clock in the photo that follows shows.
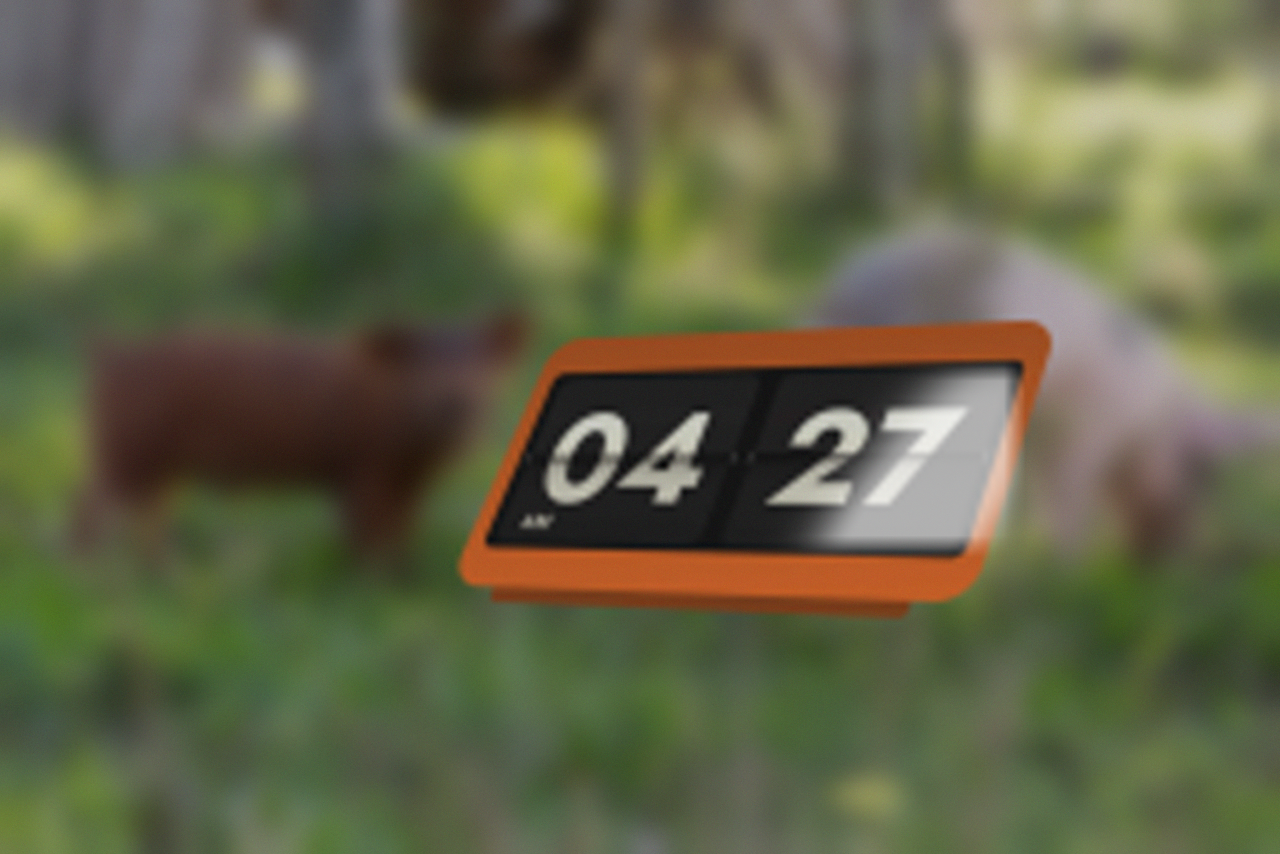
4:27
